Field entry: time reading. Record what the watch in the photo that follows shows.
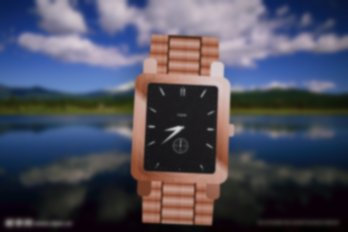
8:38
